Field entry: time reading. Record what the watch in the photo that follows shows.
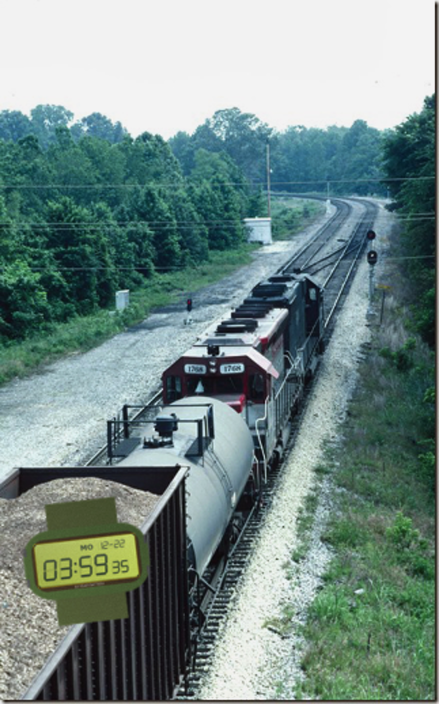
3:59:35
